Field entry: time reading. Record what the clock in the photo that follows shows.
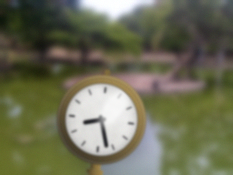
8:27
